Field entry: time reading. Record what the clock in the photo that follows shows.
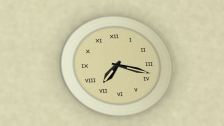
7:18
